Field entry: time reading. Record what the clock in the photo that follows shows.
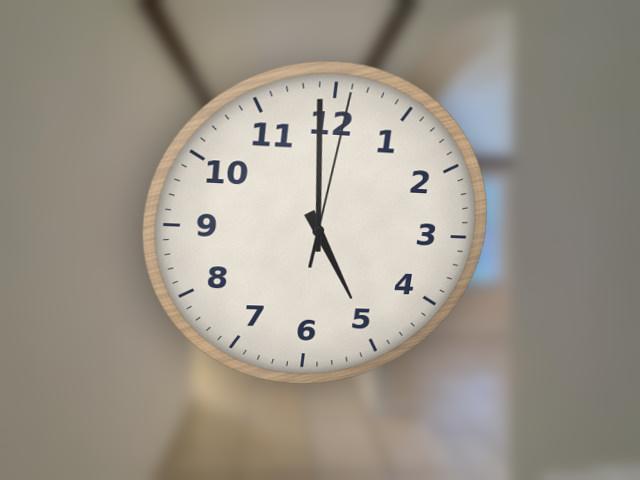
4:59:01
